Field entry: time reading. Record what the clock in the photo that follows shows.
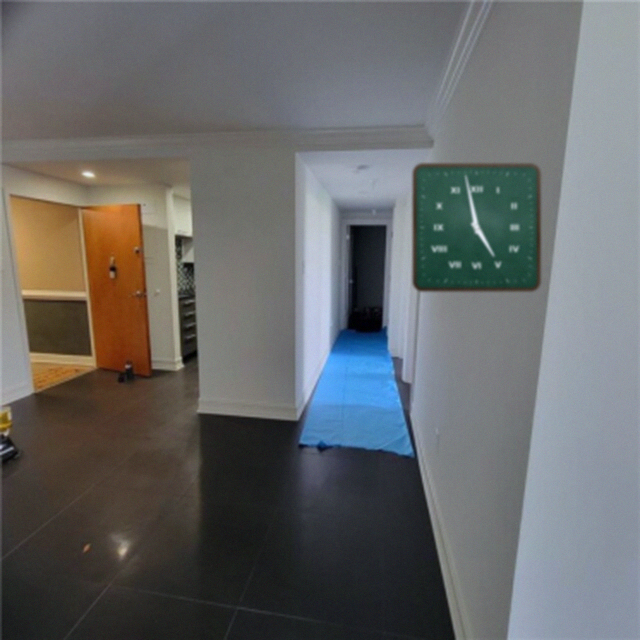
4:58
